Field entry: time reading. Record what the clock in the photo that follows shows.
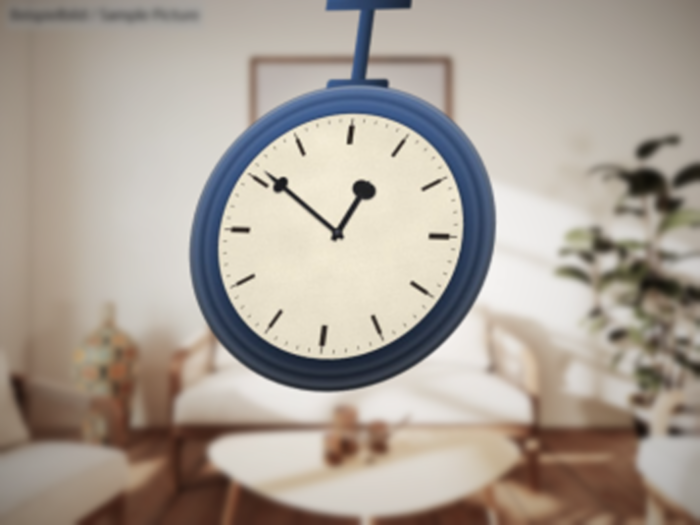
12:51
